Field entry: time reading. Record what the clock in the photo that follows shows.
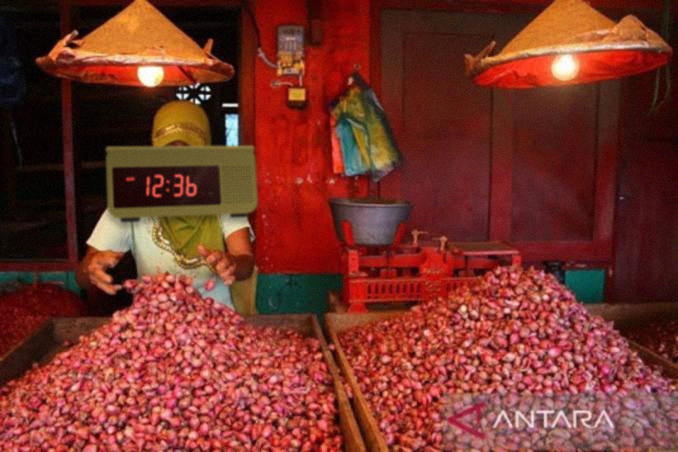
12:36
